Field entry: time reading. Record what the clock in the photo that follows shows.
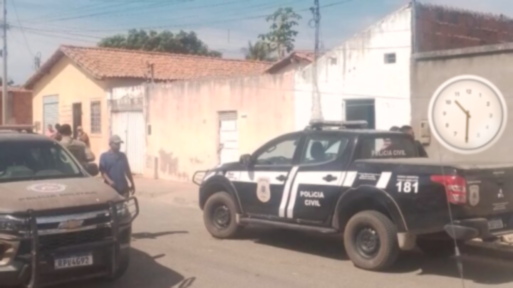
10:30
